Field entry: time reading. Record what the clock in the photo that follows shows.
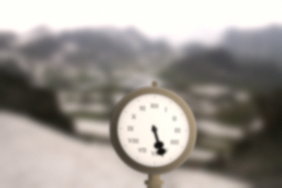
5:27
